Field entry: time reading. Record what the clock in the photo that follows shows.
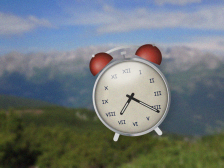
7:21
